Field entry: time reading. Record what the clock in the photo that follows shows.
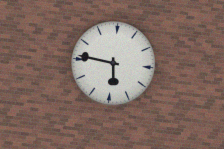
5:46
